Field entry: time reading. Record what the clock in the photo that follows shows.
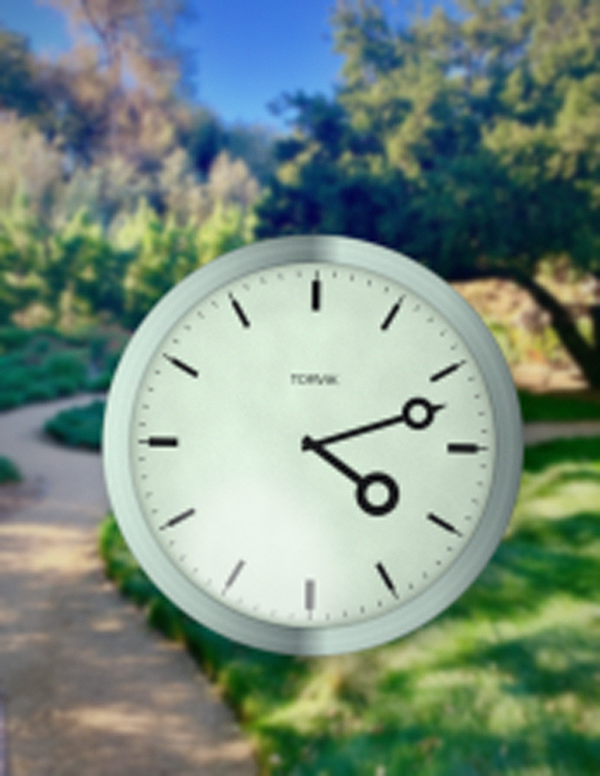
4:12
